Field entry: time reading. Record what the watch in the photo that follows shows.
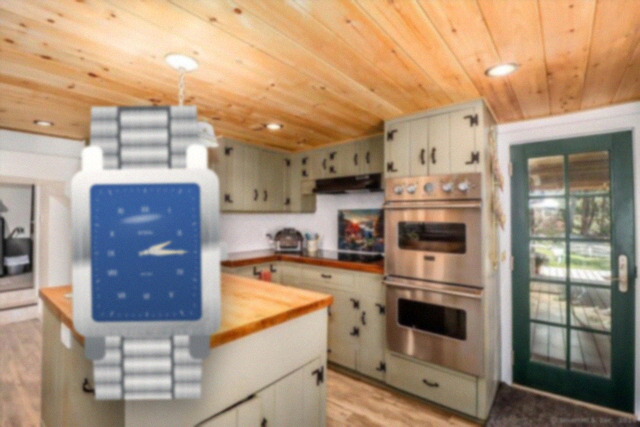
2:15
